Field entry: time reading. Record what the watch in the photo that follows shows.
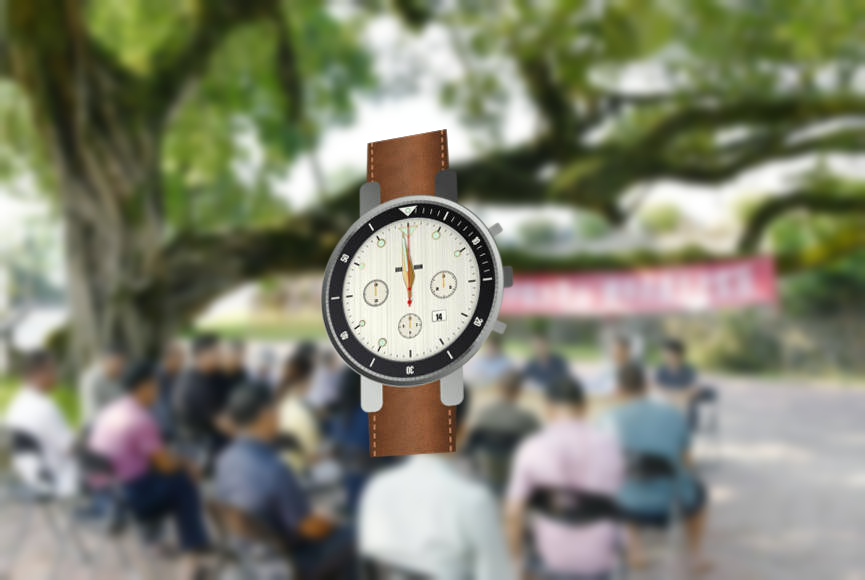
11:59
